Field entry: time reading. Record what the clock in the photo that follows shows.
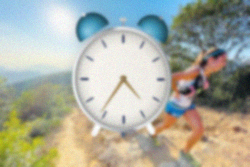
4:36
